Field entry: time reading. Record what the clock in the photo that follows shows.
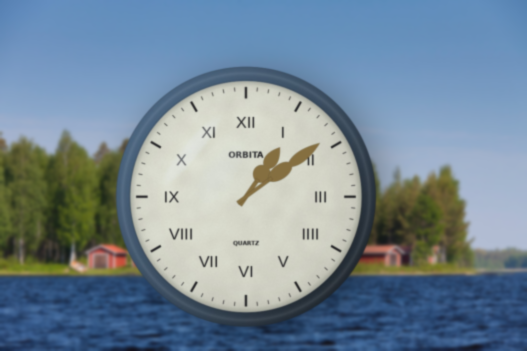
1:09
